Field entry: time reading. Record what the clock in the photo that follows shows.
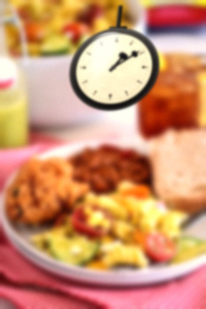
1:09
